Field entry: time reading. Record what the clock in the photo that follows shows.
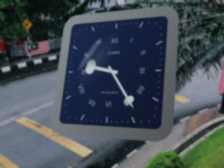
9:24
